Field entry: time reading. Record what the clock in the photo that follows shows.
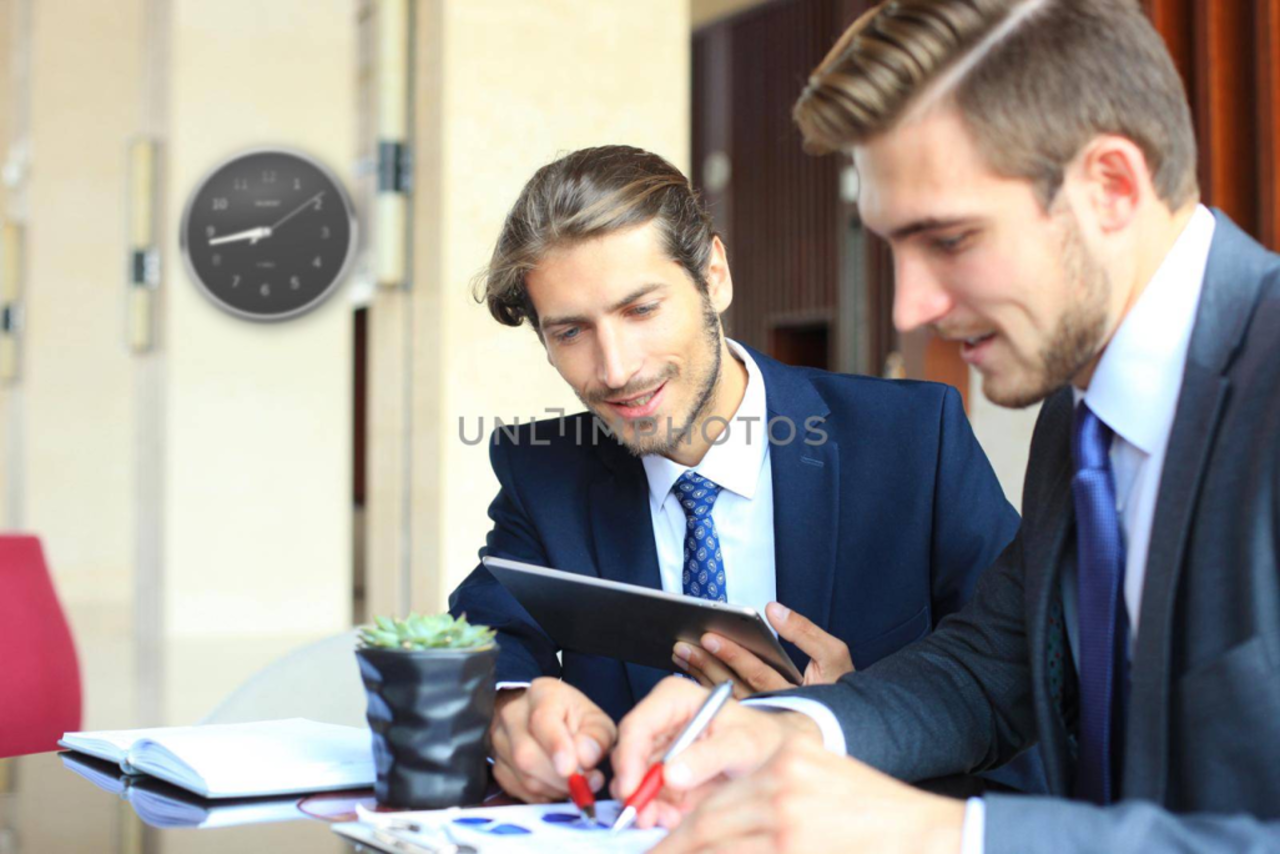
8:43:09
